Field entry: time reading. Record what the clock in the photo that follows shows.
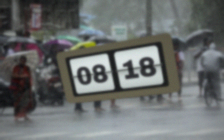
8:18
